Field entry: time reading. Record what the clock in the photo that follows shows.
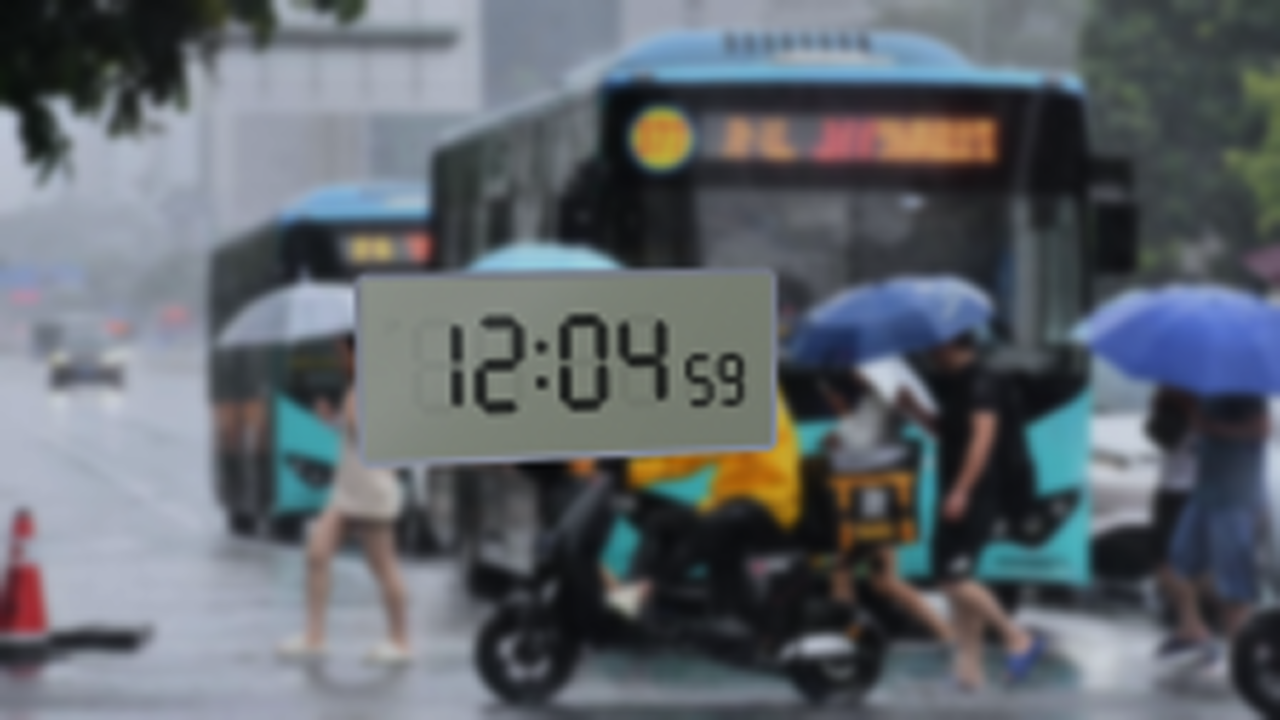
12:04:59
